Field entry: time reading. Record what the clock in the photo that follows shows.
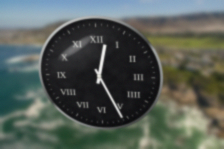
12:26
